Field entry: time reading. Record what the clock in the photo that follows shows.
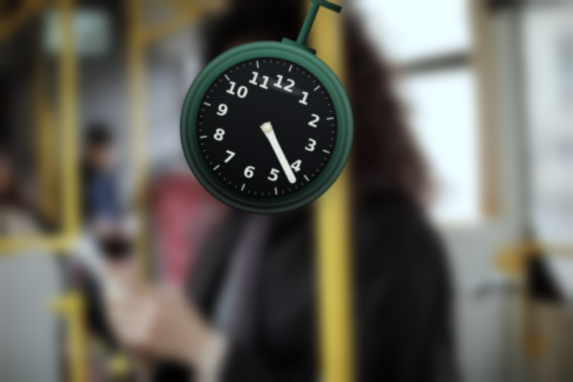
4:22
